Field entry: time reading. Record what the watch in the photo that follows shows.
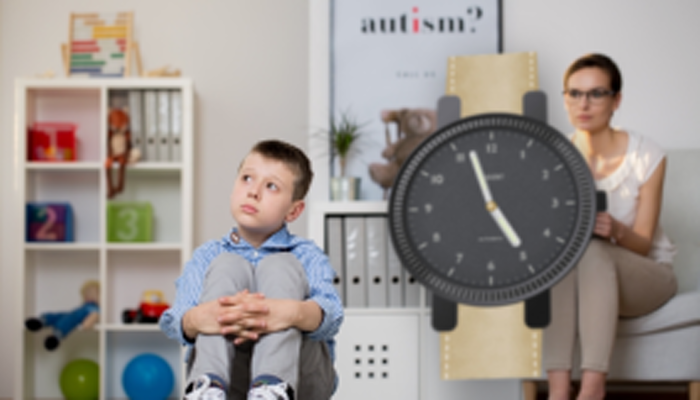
4:57
